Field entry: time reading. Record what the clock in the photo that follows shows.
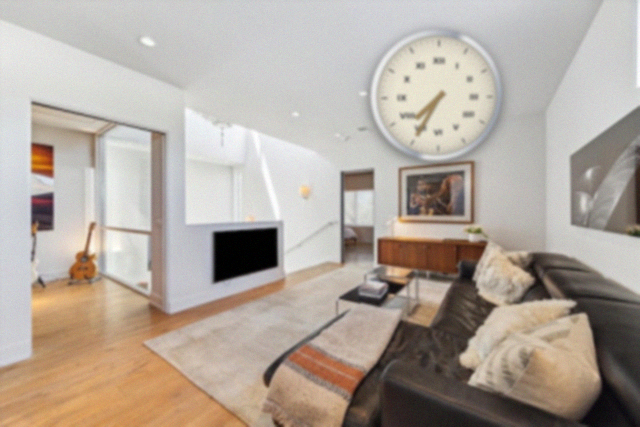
7:35
